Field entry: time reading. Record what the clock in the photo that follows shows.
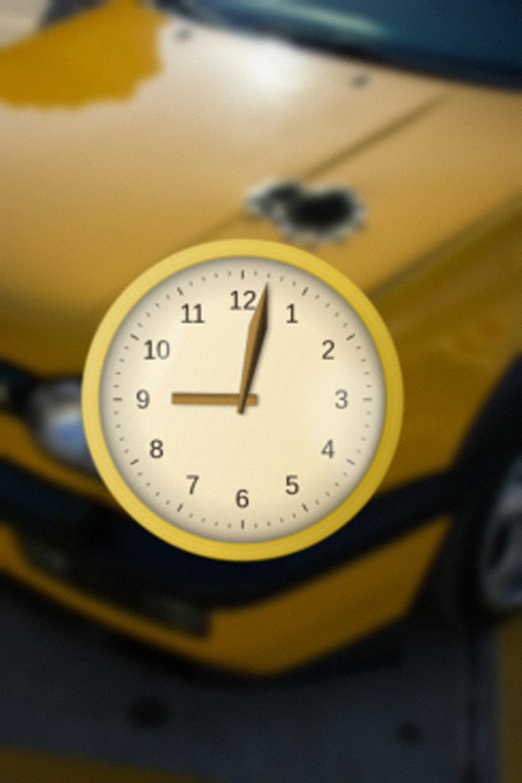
9:02
